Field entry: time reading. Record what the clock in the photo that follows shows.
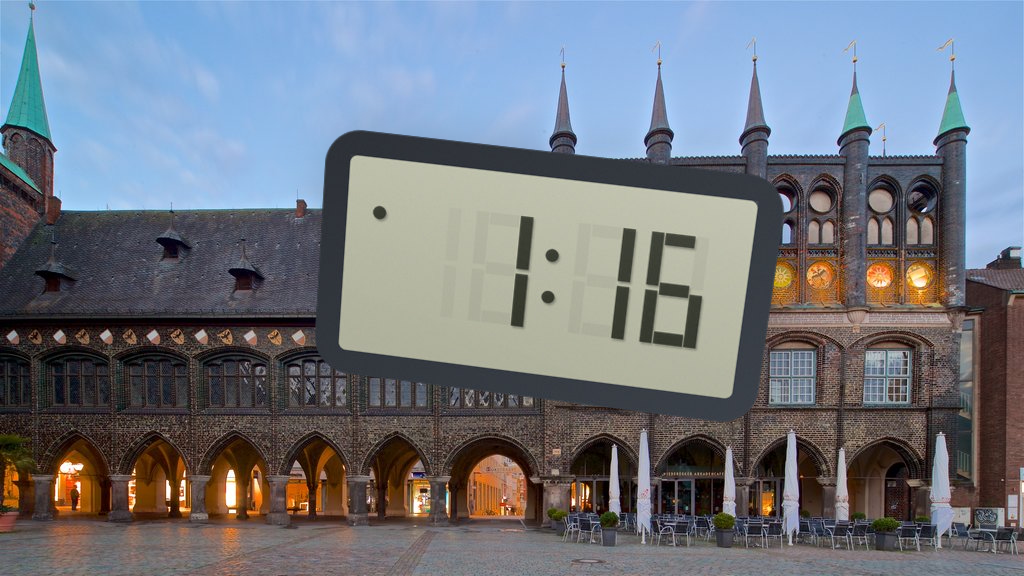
1:16
